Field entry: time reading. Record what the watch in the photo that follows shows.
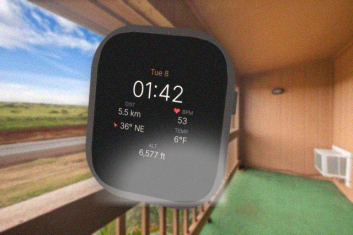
1:42
